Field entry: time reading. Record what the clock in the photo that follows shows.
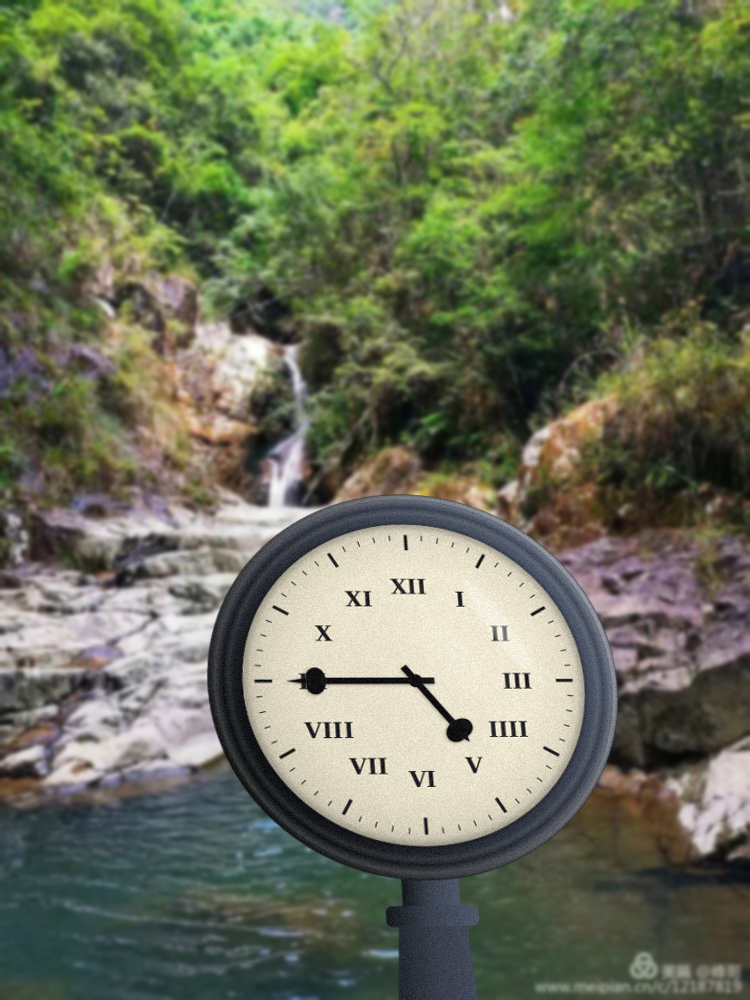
4:45
